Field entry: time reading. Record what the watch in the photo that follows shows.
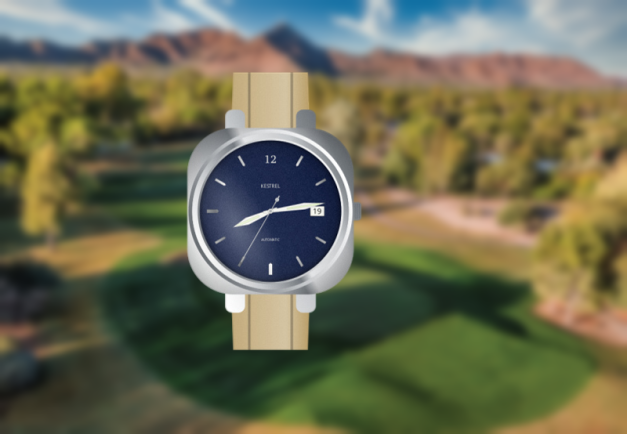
8:13:35
